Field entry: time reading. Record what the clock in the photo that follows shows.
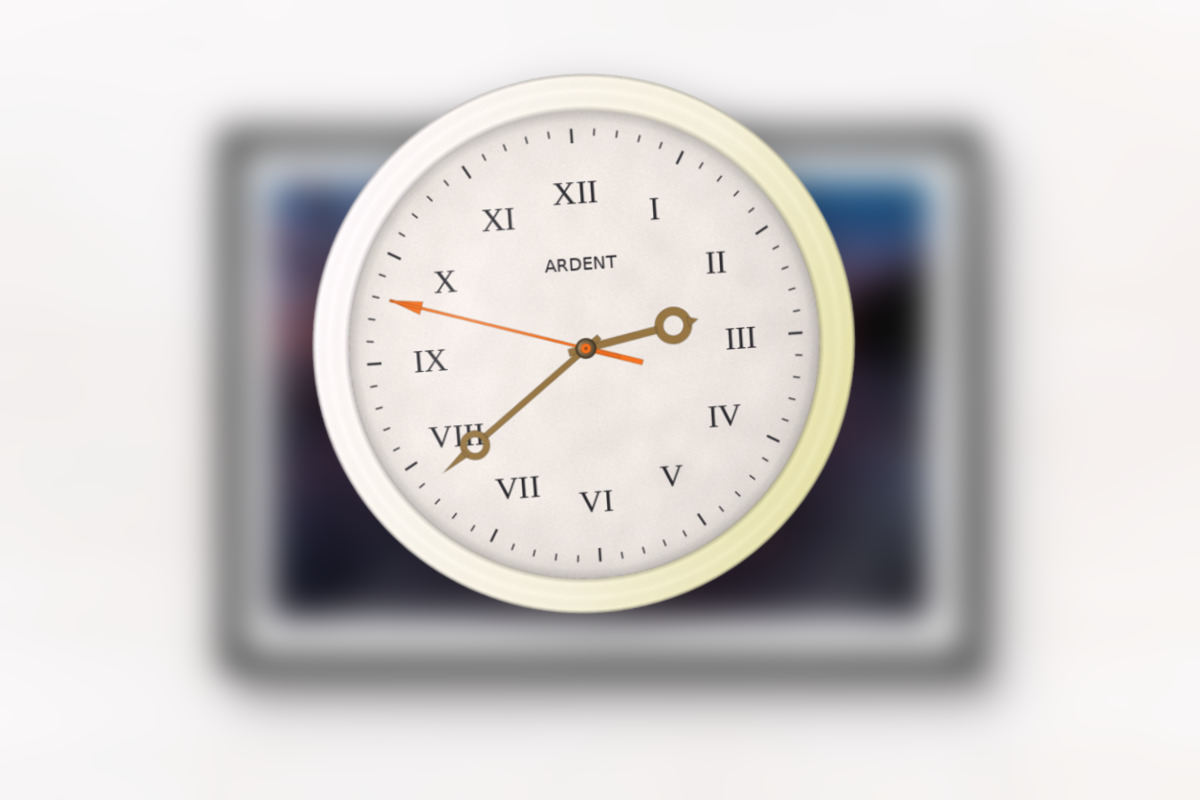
2:38:48
